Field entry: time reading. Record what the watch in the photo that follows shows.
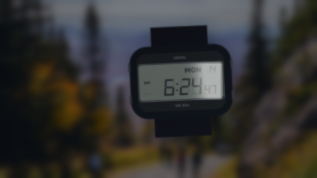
6:24
